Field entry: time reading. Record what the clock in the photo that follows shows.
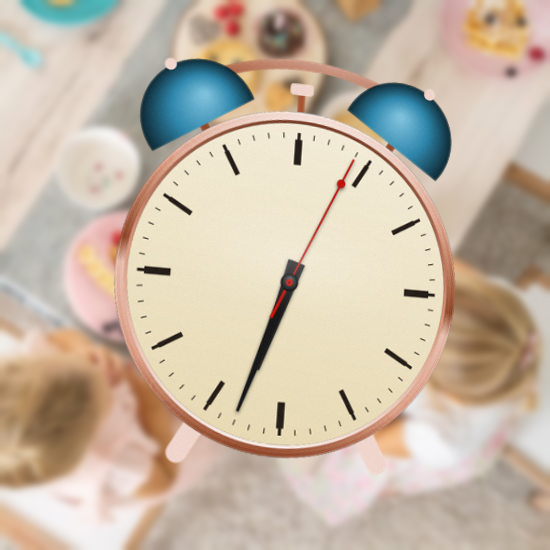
6:33:04
